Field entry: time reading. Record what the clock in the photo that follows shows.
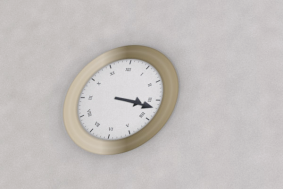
3:17
